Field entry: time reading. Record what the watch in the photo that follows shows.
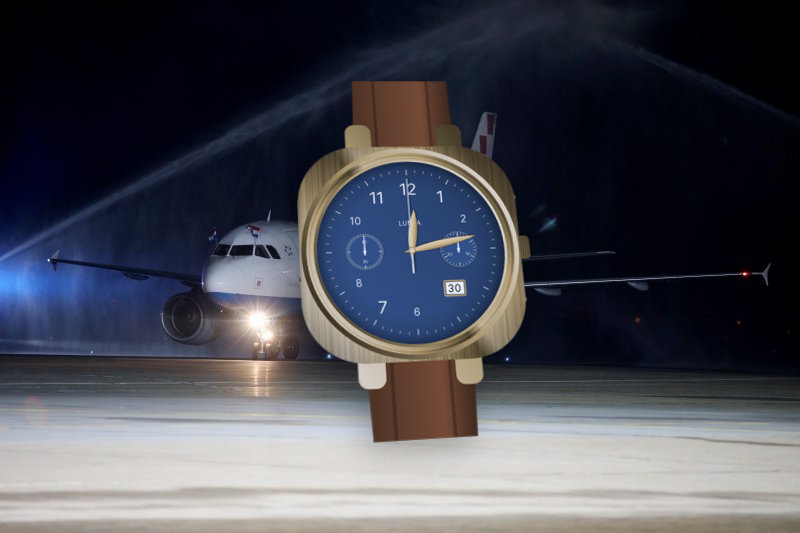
12:13
